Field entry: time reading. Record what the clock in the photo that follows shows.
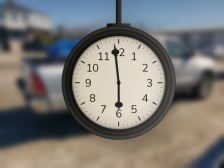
5:59
